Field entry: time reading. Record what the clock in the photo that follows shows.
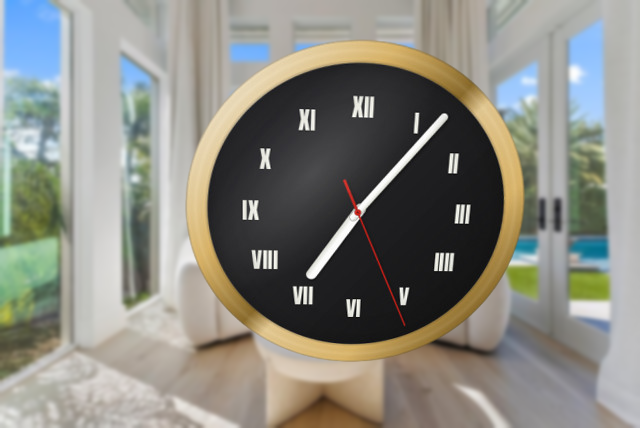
7:06:26
